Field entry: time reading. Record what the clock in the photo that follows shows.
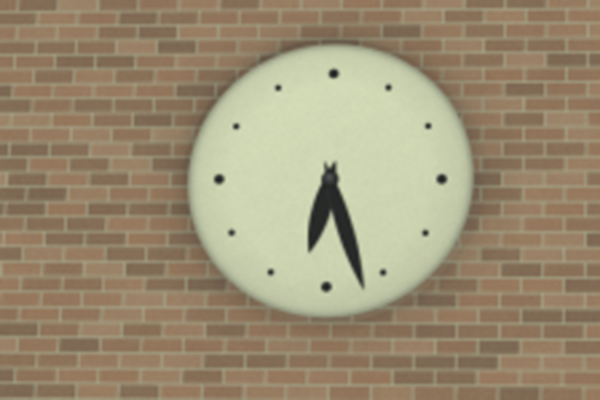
6:27
